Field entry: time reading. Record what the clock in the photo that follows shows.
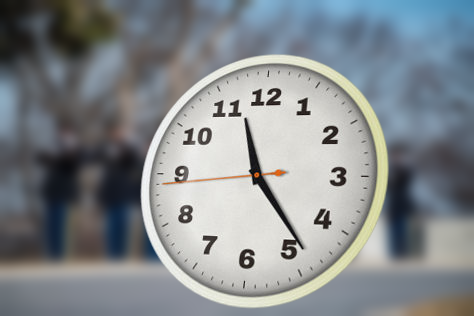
11:23:44
